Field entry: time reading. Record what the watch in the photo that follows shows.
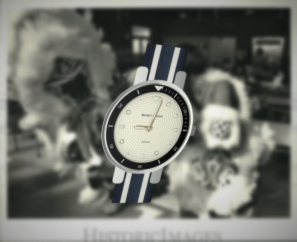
9:02
